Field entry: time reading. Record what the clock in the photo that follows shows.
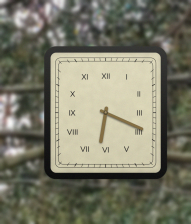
6:19
